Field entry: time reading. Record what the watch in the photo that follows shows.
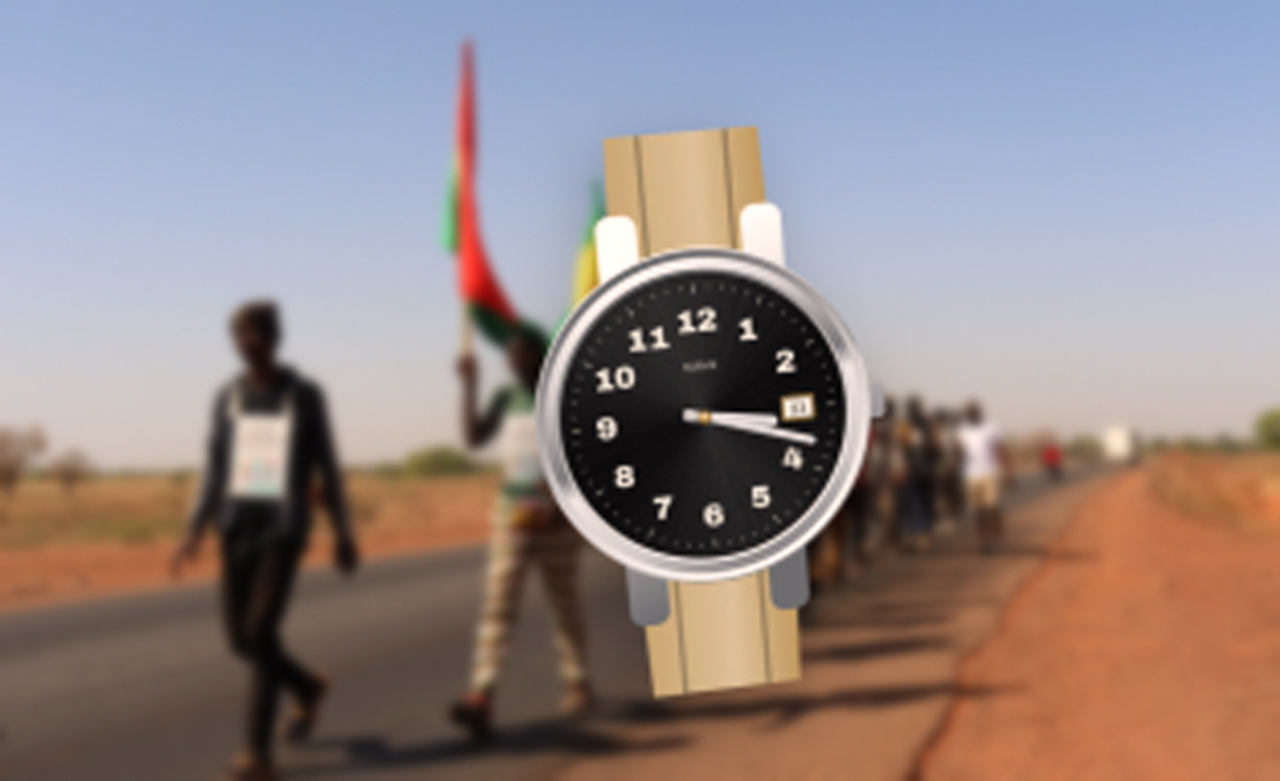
3:18
